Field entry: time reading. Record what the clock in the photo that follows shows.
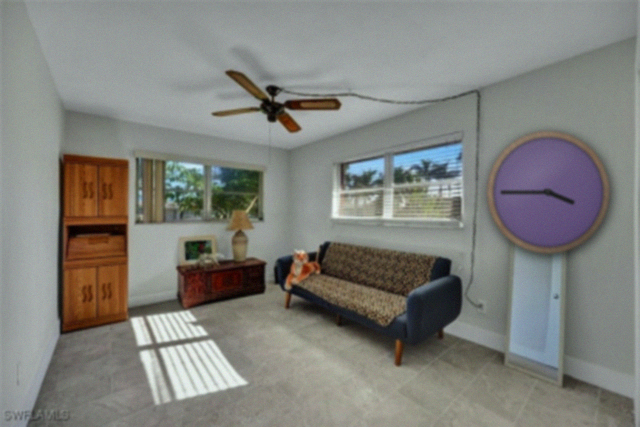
3:45
